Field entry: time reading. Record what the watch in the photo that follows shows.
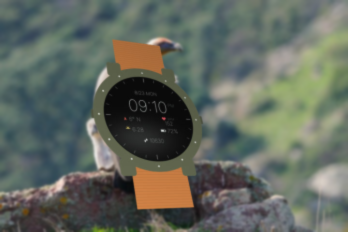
9:10
